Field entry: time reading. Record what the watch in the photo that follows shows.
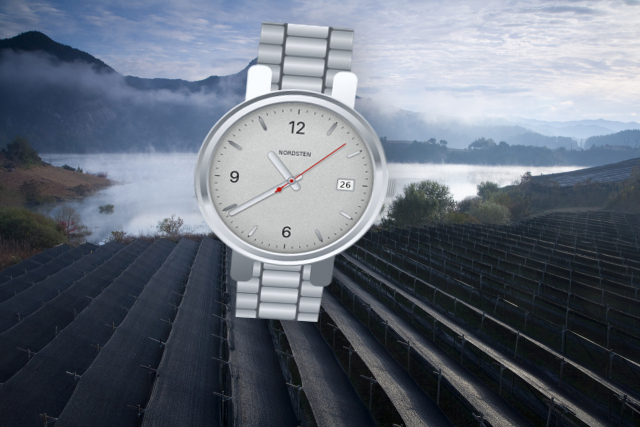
10:39:08
